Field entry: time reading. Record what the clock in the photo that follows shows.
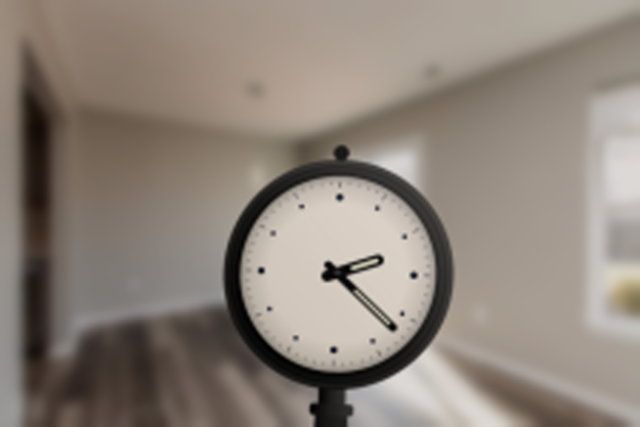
2:22
